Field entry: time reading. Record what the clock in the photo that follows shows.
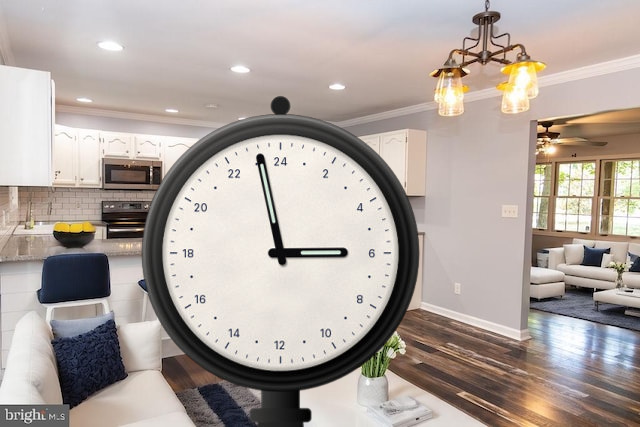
5:58
